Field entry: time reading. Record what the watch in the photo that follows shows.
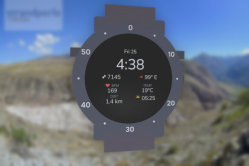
4:38
